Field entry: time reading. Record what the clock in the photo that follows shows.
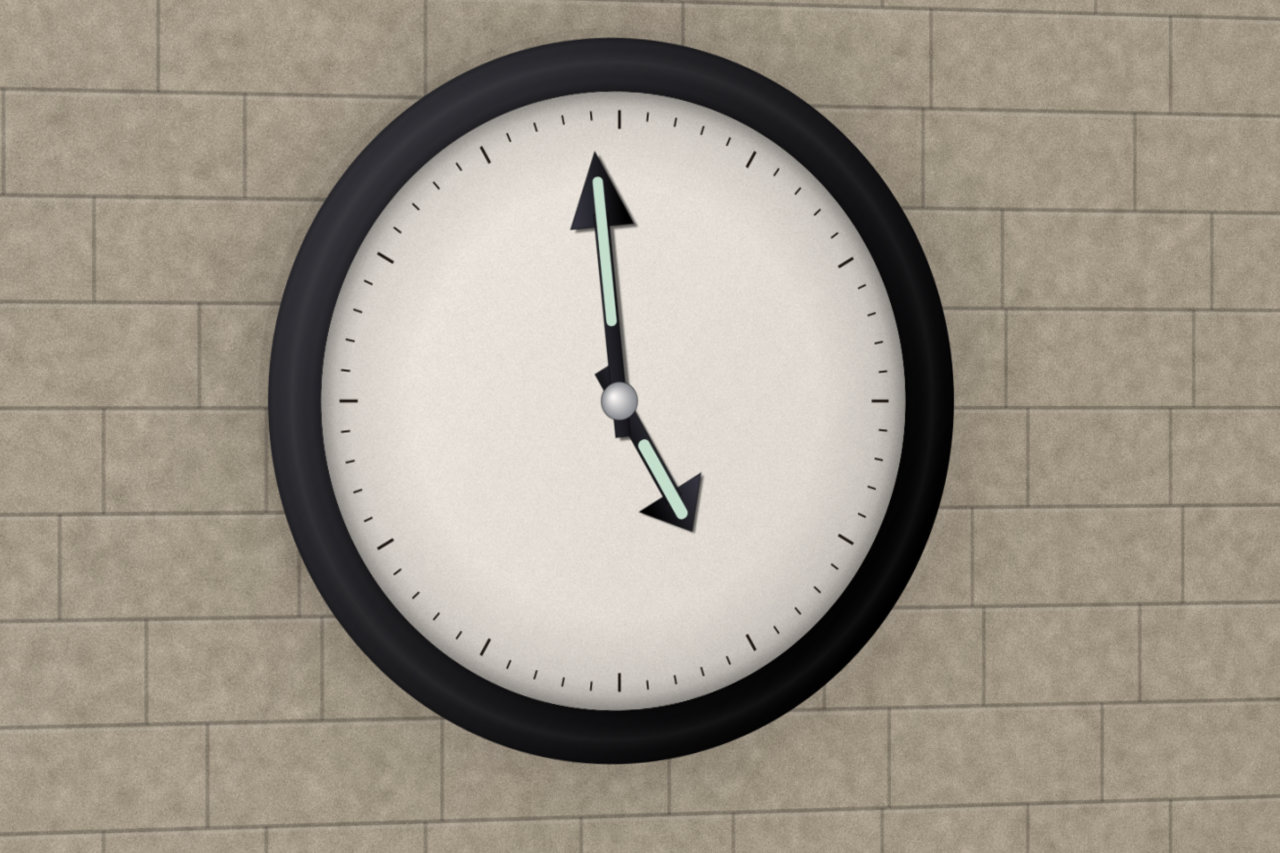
4:59
